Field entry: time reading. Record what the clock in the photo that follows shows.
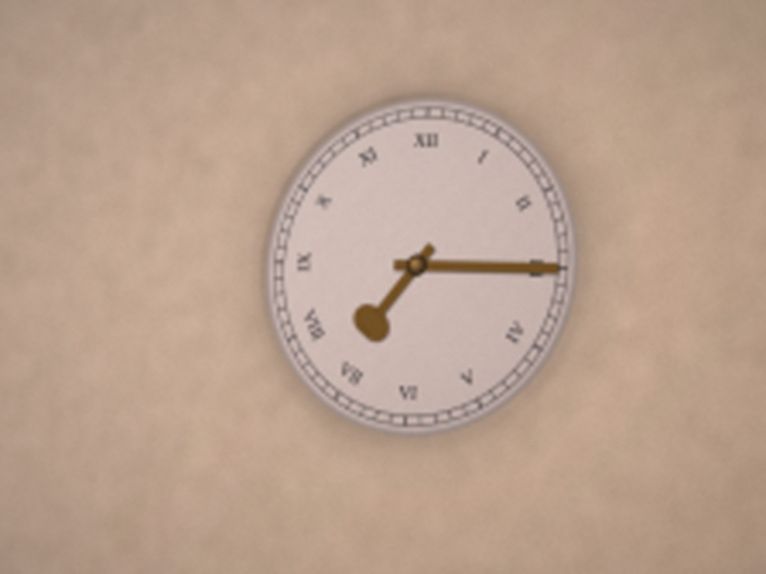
7:15
